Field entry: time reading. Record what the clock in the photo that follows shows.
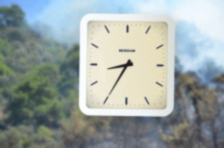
8:35
